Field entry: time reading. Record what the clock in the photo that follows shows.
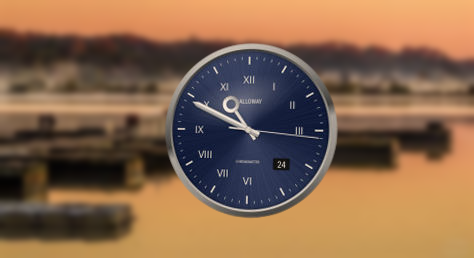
10:49:16
